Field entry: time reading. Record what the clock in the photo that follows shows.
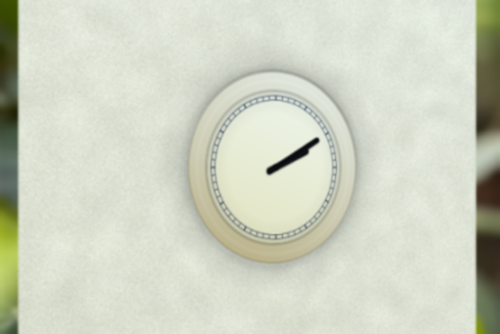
2:10
